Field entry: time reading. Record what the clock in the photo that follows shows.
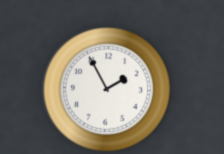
1:55
